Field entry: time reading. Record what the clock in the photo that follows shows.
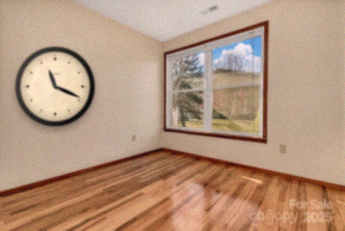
11:19
